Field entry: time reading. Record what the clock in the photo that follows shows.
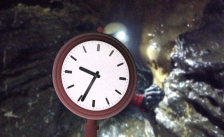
9:34
